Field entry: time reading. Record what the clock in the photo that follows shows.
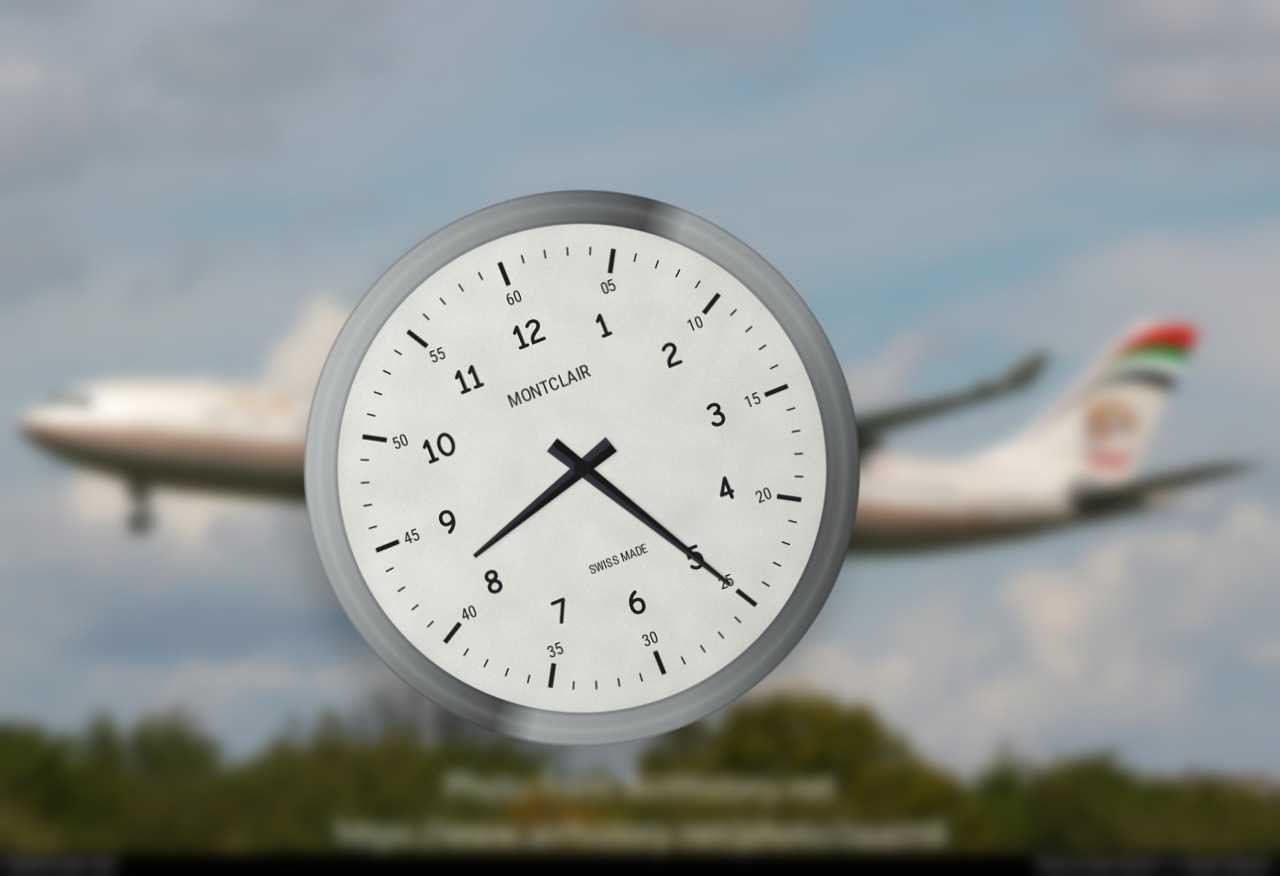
8:25
